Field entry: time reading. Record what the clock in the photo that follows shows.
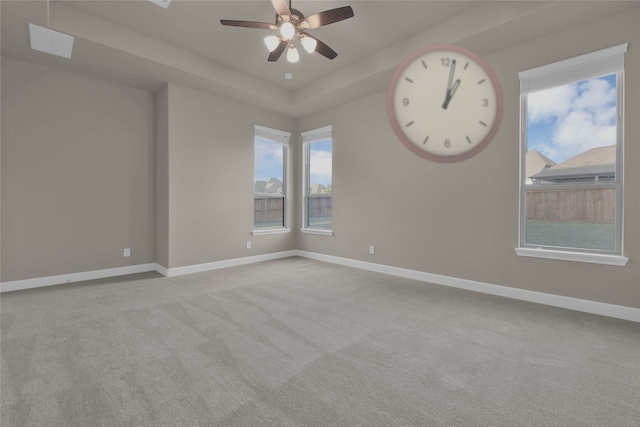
1:02
